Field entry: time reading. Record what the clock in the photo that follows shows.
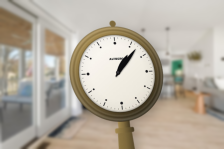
1:07
